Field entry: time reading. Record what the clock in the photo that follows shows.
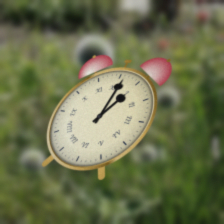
1:01
